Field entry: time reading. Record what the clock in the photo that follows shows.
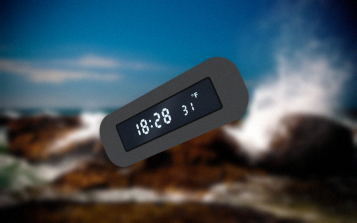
18:28
